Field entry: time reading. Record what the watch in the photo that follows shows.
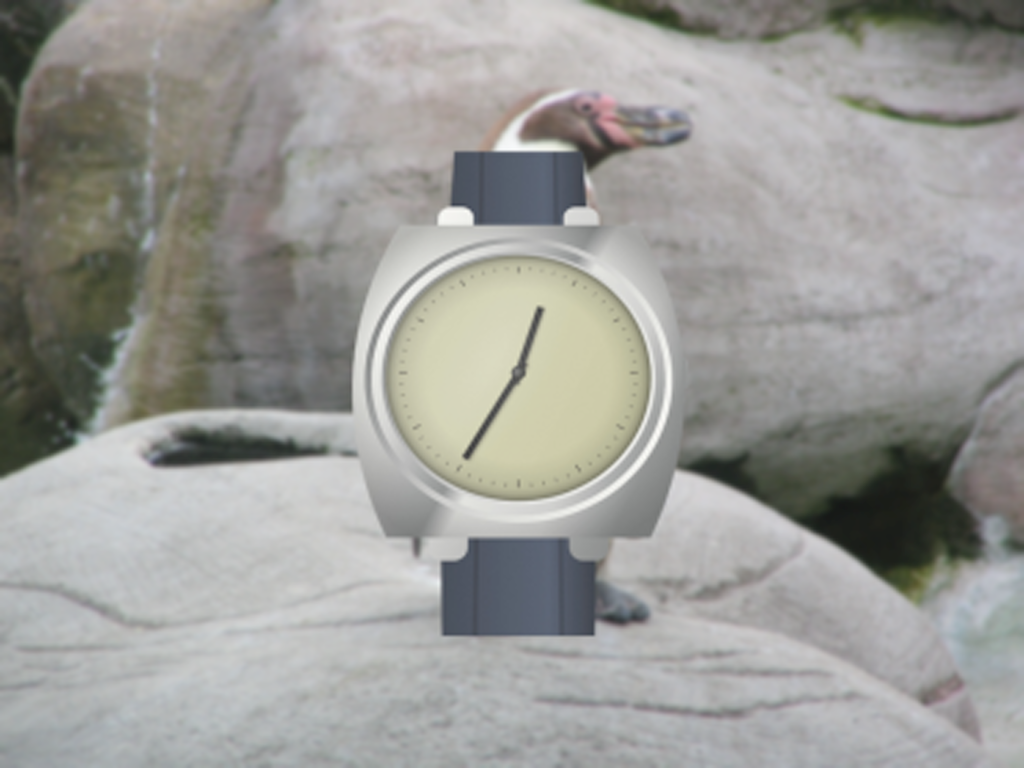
12:35
